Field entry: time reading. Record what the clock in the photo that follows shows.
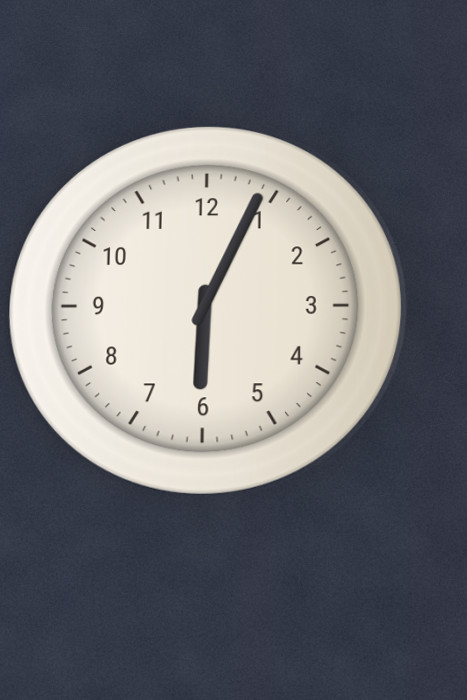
6:04
